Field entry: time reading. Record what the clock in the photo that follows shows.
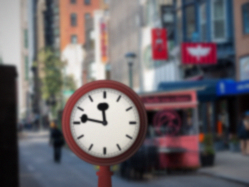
11:47
